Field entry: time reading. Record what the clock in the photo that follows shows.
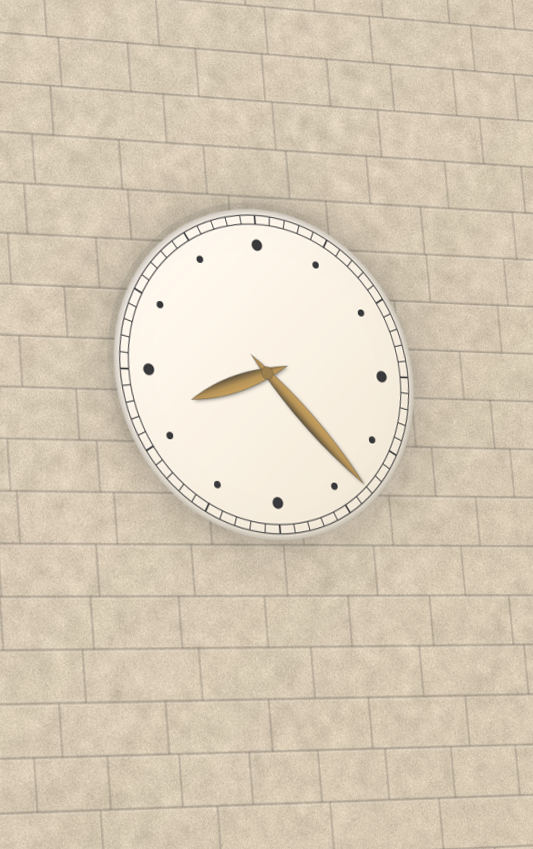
8:23
